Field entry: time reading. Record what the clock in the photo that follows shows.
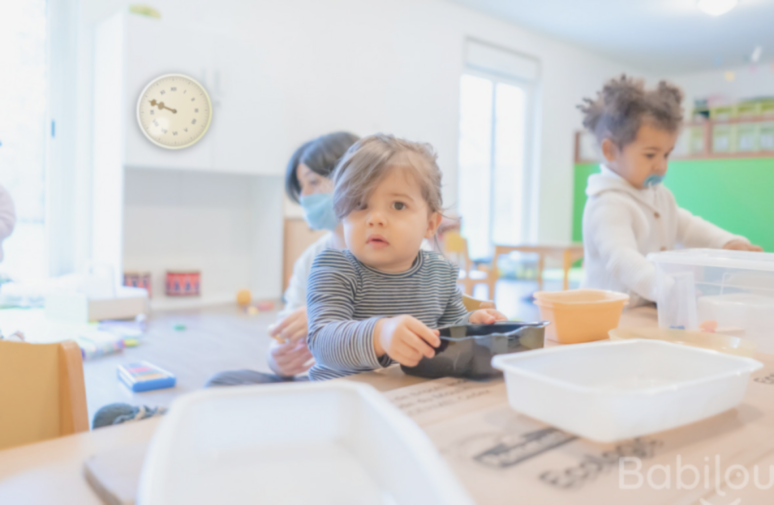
9:49
